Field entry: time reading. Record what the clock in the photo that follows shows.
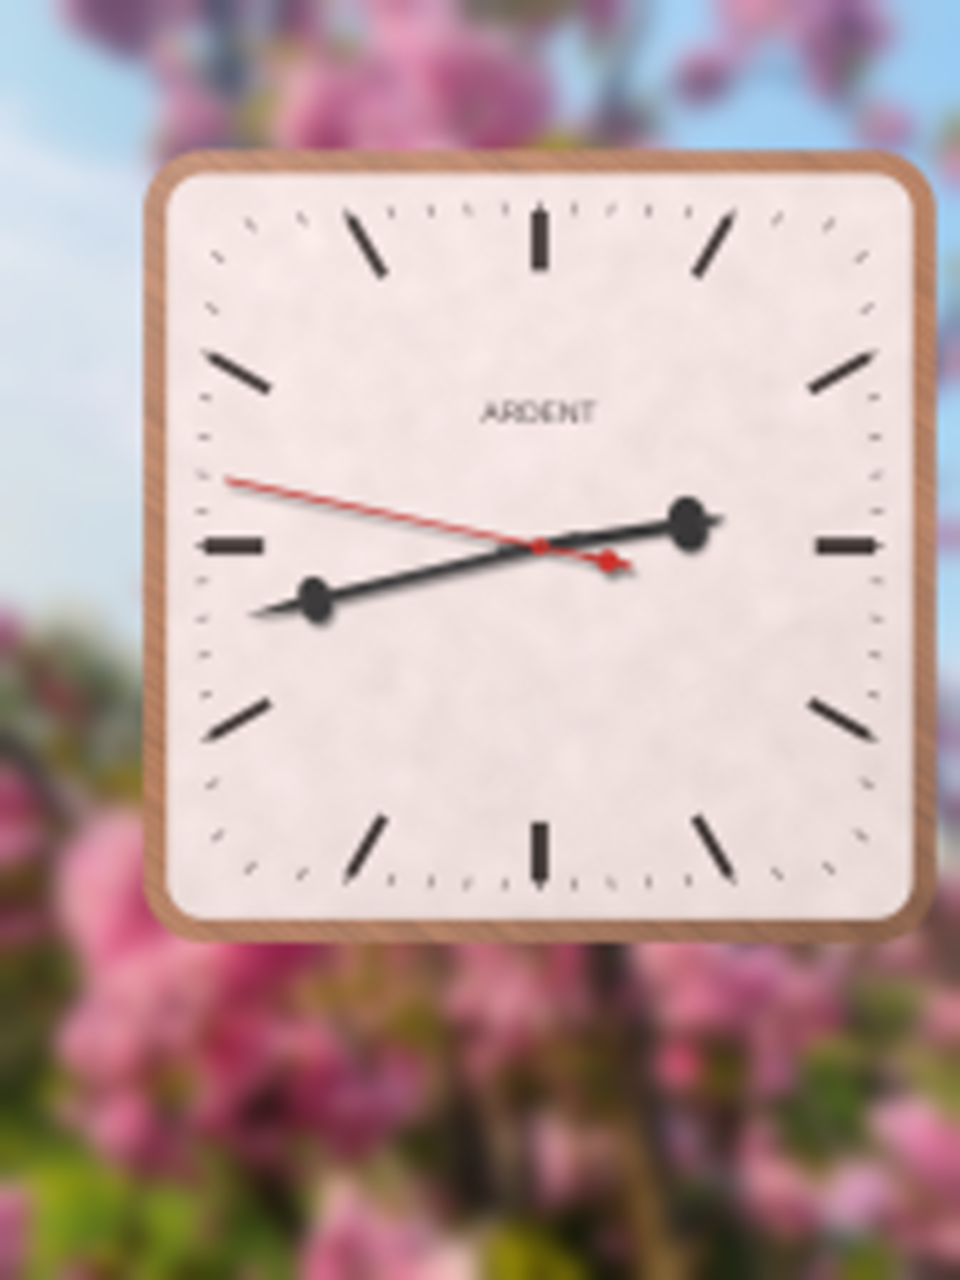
2:42:47
